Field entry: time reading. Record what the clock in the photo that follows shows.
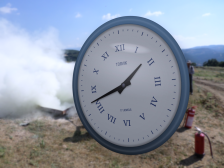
1:42
